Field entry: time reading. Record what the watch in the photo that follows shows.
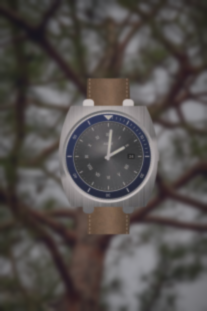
2:01
